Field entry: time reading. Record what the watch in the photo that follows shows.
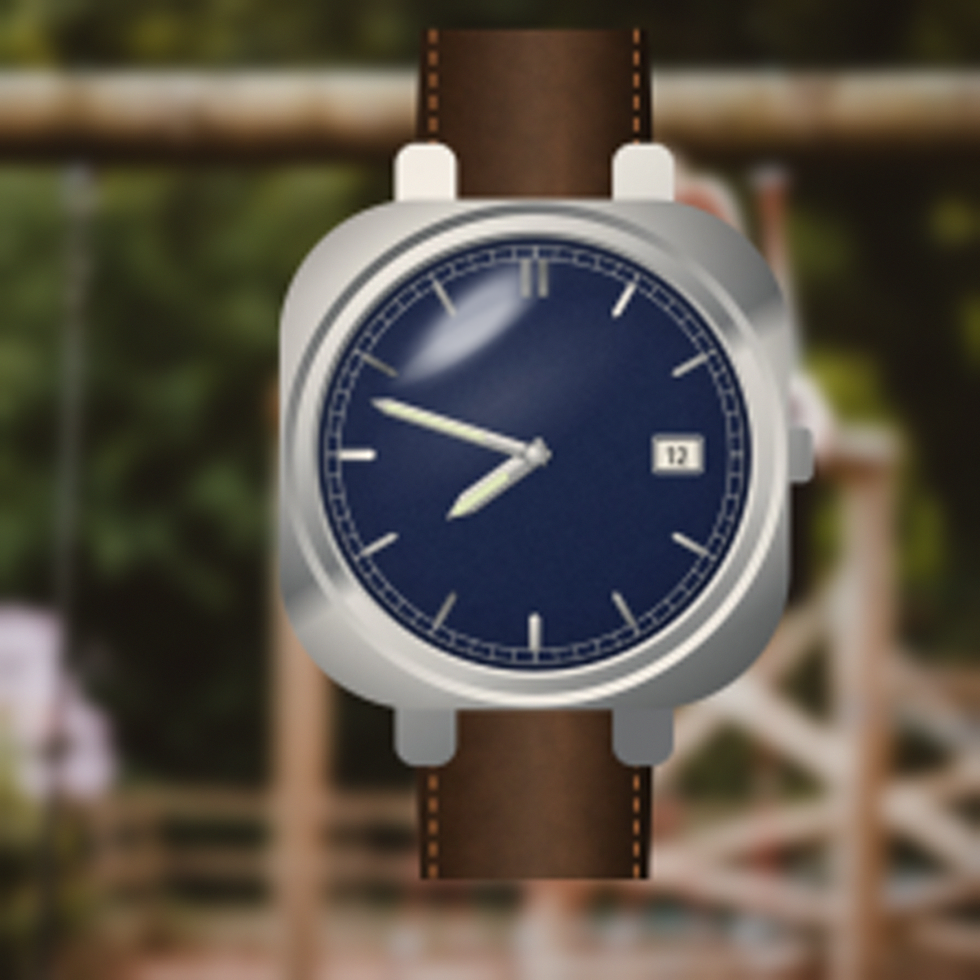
7:48
